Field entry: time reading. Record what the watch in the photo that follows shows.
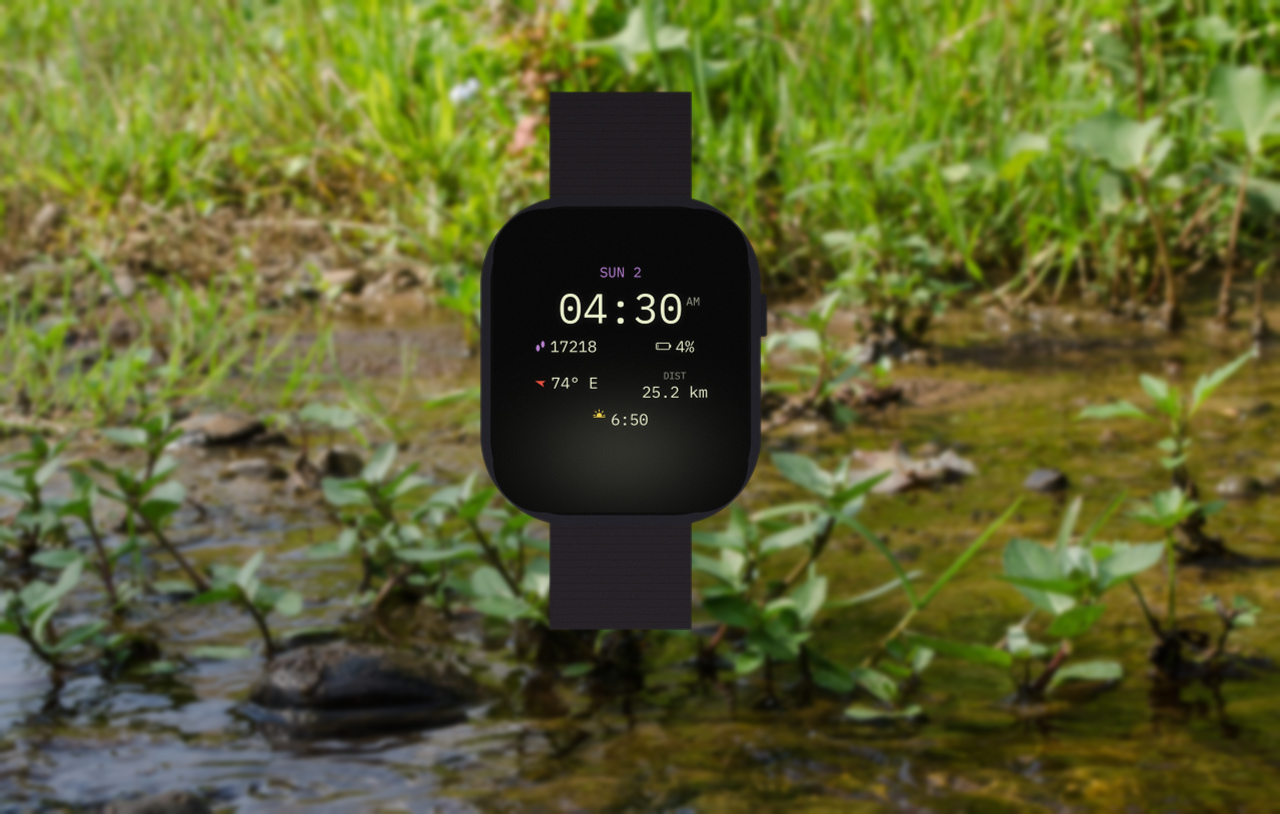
4:30
